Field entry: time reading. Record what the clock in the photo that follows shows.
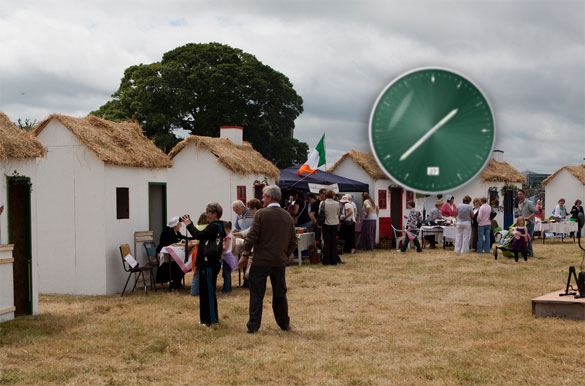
1:38
